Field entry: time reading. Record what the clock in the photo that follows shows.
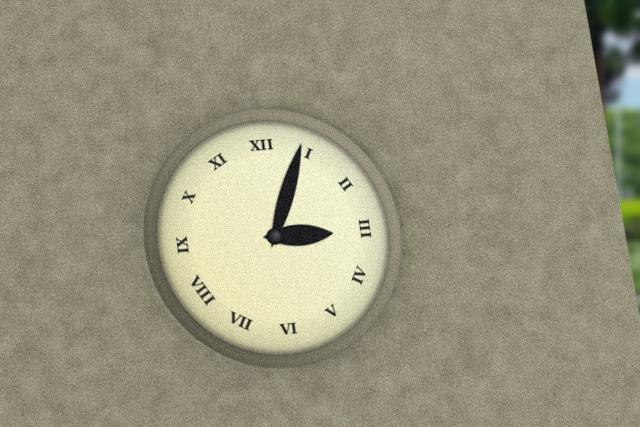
3:04
